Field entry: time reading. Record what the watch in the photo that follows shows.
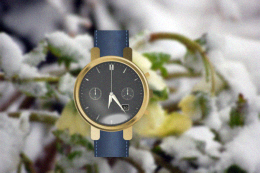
6:24
